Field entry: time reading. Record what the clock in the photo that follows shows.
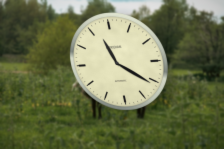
11:21
